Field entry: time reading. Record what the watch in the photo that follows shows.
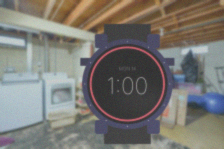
1:00
